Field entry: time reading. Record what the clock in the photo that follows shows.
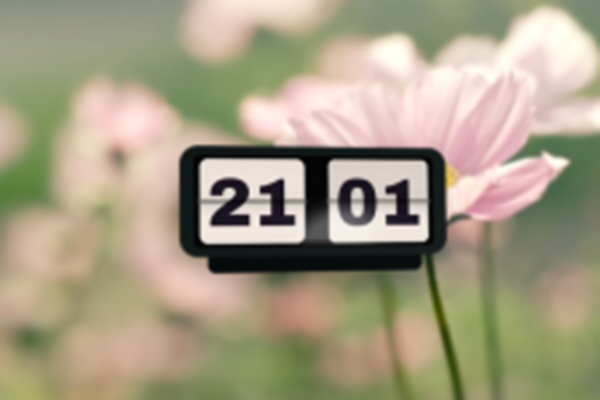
21:01
